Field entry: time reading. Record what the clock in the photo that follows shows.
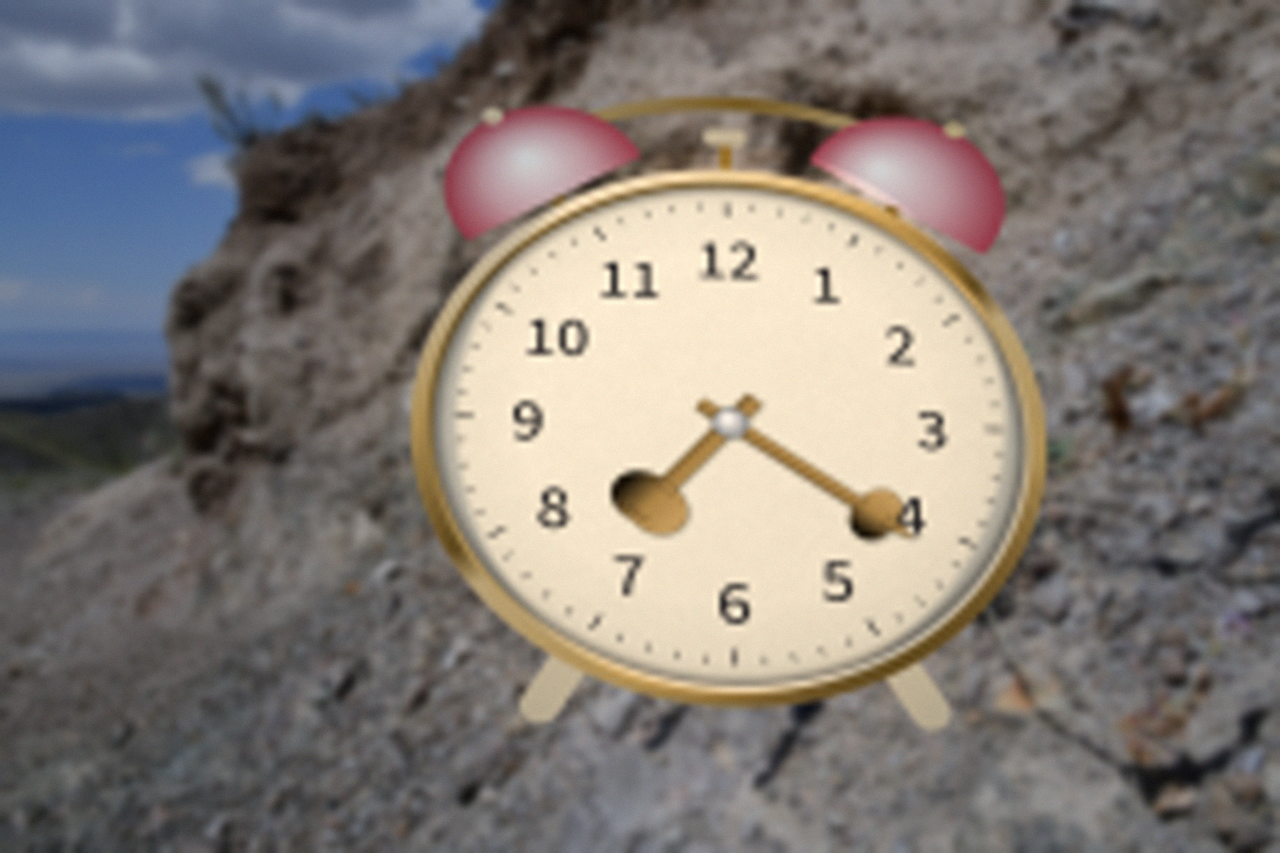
7:21
